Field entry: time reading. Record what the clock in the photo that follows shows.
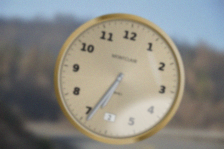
6:34
